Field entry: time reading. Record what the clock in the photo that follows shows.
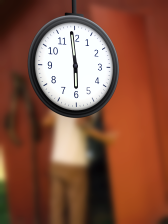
5:59
